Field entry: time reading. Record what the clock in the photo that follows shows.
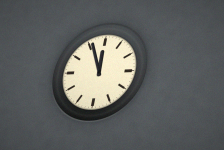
11:56
